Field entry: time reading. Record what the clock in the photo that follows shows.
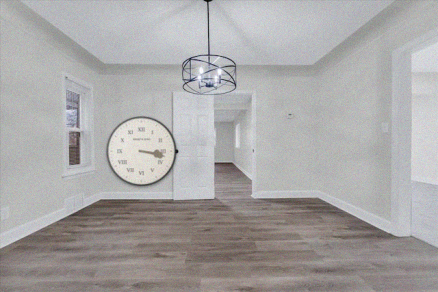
3:17
